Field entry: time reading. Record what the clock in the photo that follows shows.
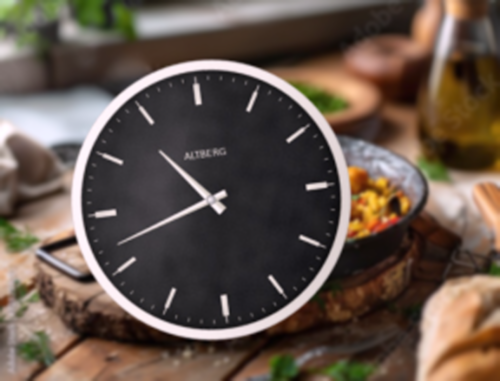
10:42
